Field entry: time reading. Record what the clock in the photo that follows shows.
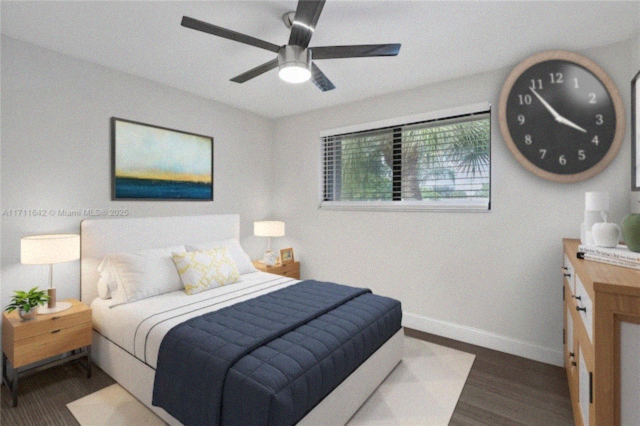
3:53
